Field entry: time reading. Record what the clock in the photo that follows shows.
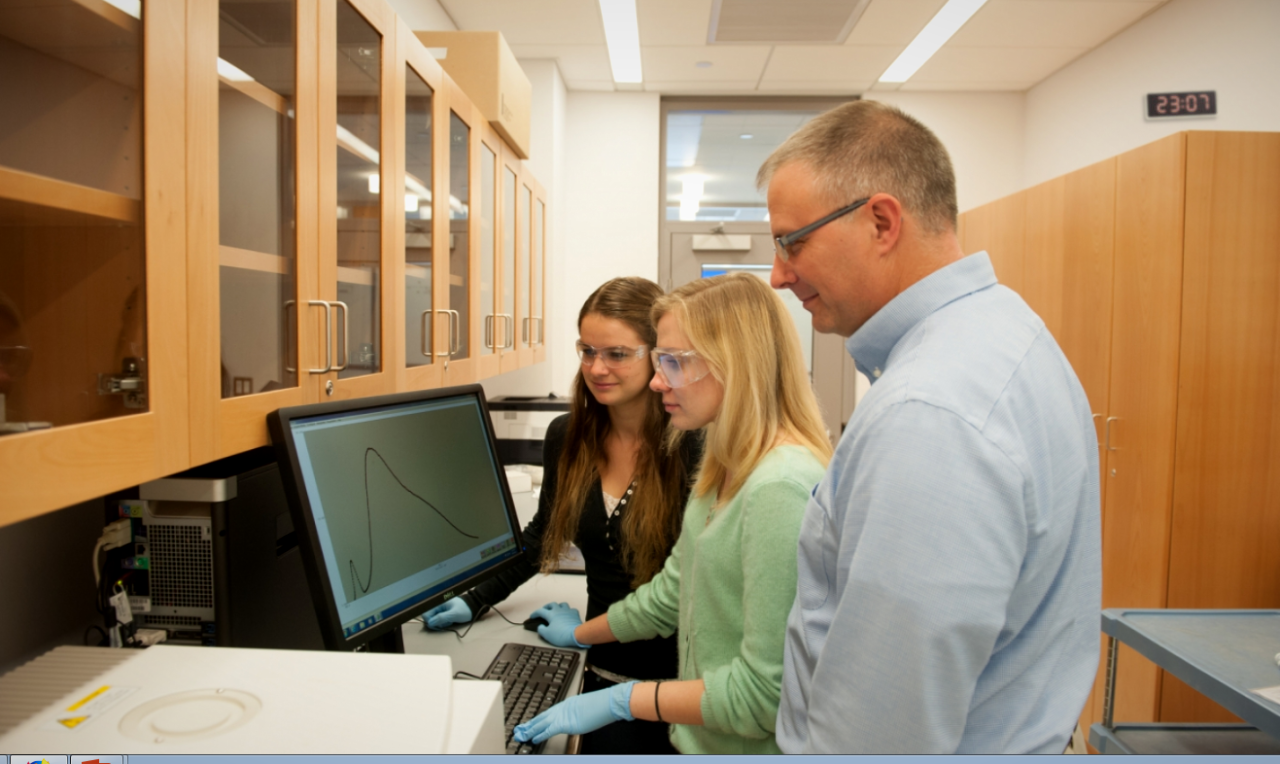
23:07
